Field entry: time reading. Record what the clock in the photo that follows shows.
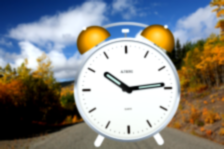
10:14
